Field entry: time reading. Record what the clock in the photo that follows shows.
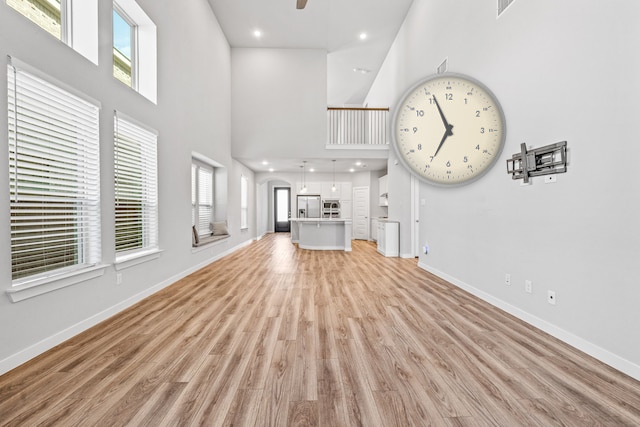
6:56
